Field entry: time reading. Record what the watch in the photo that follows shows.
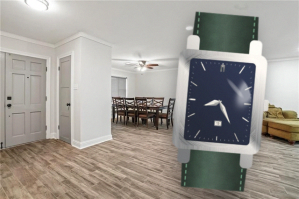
8:25
